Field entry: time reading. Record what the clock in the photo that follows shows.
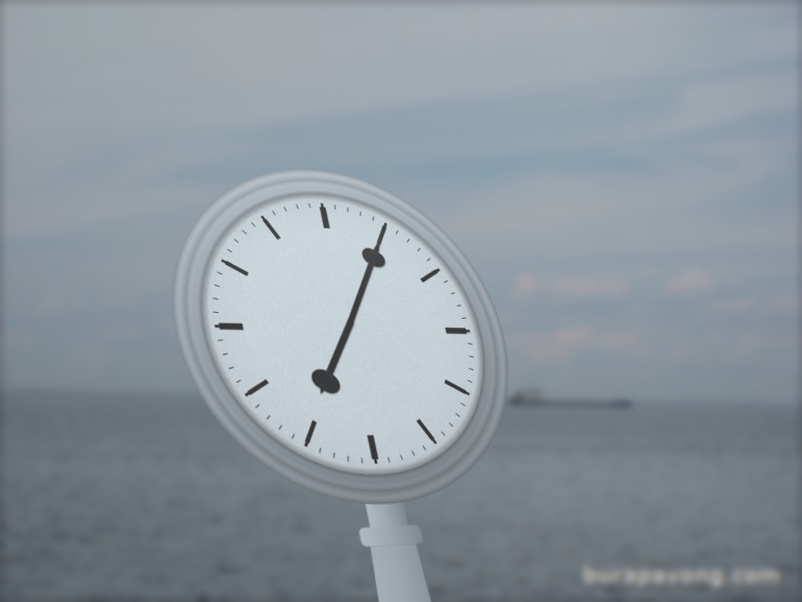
7:05
